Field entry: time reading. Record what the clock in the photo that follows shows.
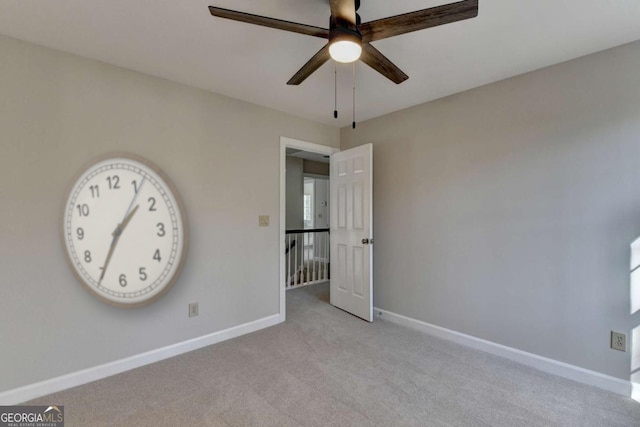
1:35:06
